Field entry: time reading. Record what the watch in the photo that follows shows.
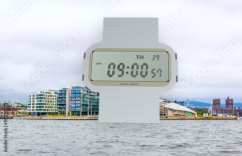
9:00:57
